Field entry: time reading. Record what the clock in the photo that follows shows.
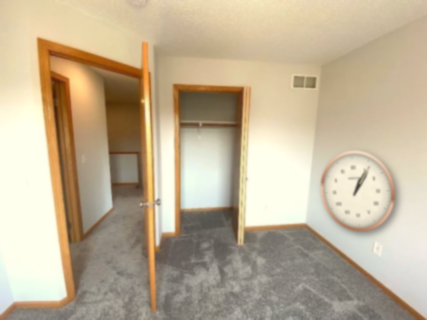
1:06
